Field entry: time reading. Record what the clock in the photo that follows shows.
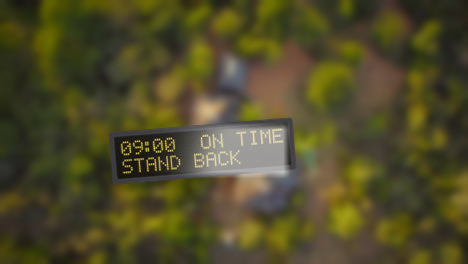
9:00
